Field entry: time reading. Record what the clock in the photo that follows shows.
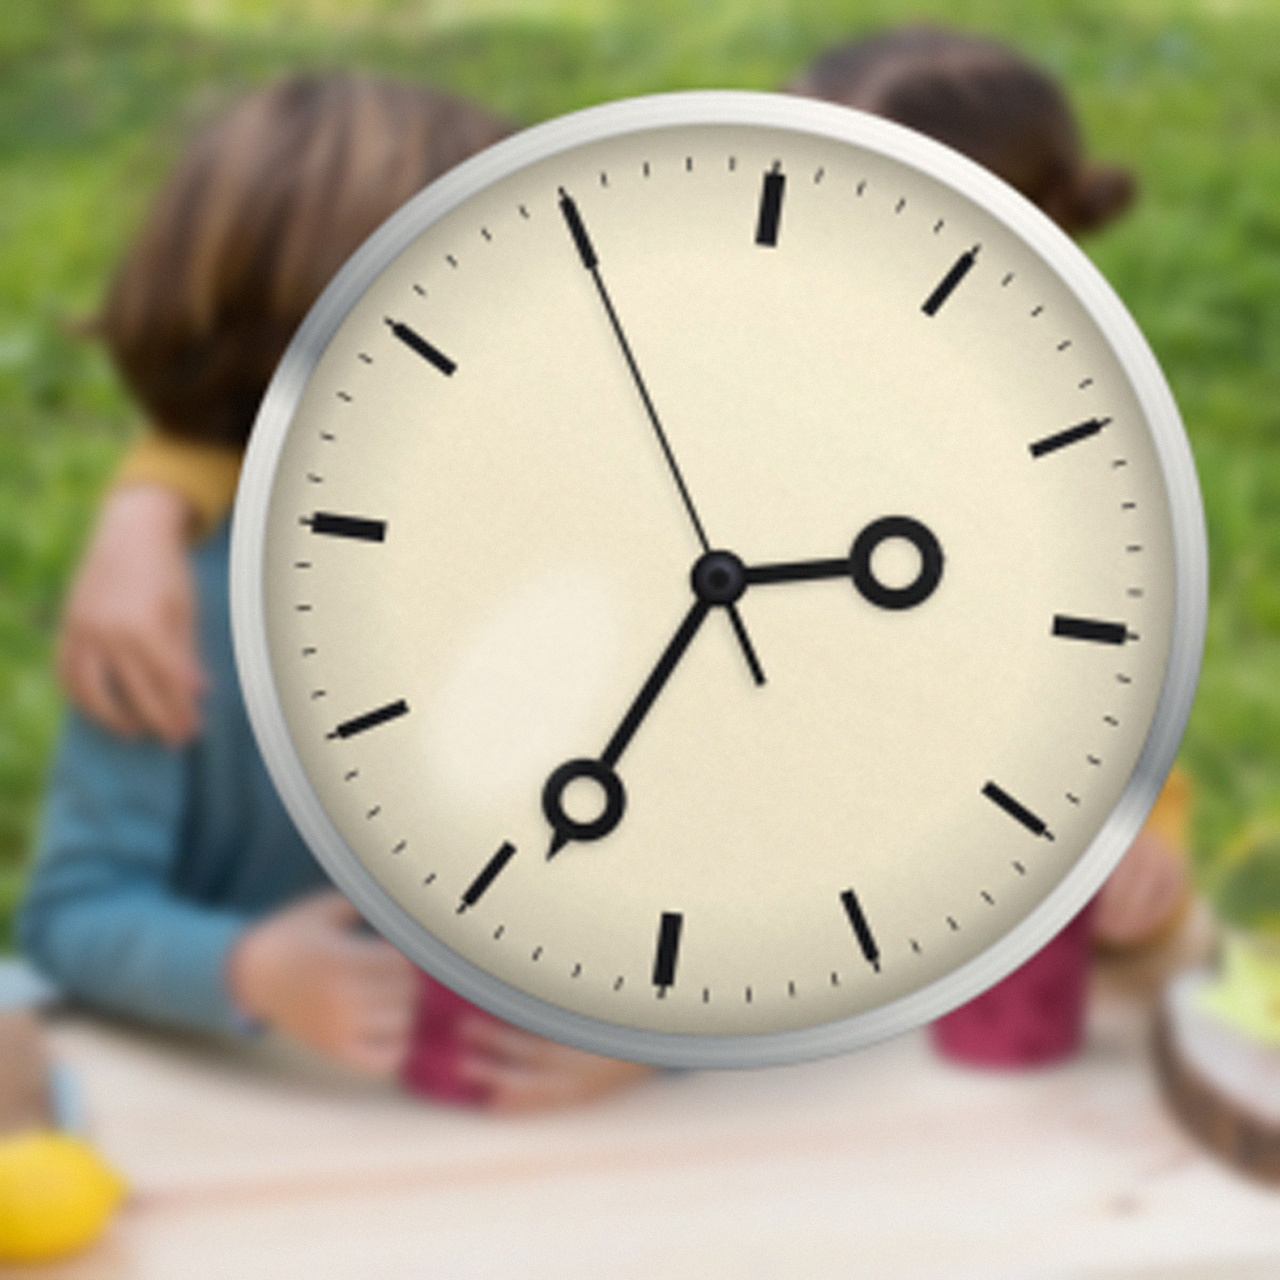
2:33:55
